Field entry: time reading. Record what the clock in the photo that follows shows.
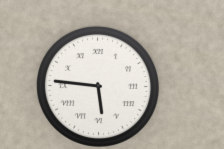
5:46
